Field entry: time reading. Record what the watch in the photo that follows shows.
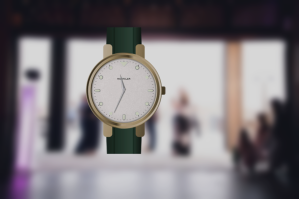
11:34
